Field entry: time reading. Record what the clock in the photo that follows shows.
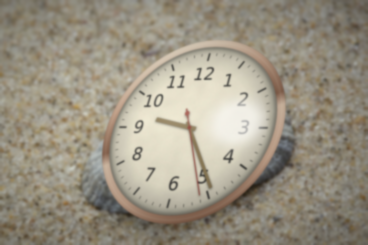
9:24:26
